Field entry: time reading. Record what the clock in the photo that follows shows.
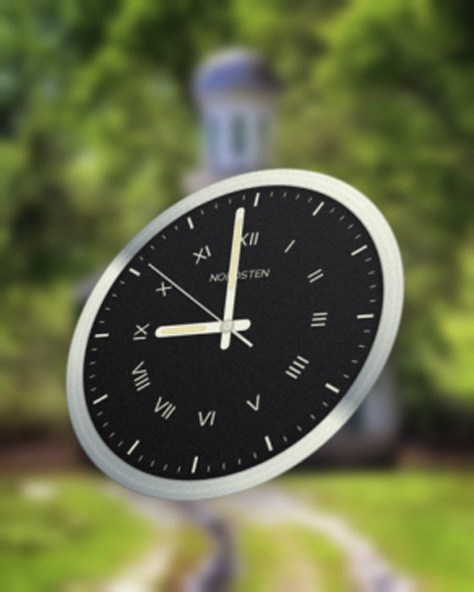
8:58:51
